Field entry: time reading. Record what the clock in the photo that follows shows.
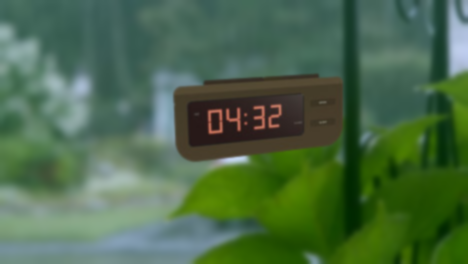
4:32
